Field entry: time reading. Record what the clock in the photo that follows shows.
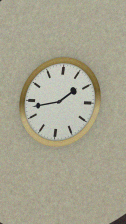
1:43
